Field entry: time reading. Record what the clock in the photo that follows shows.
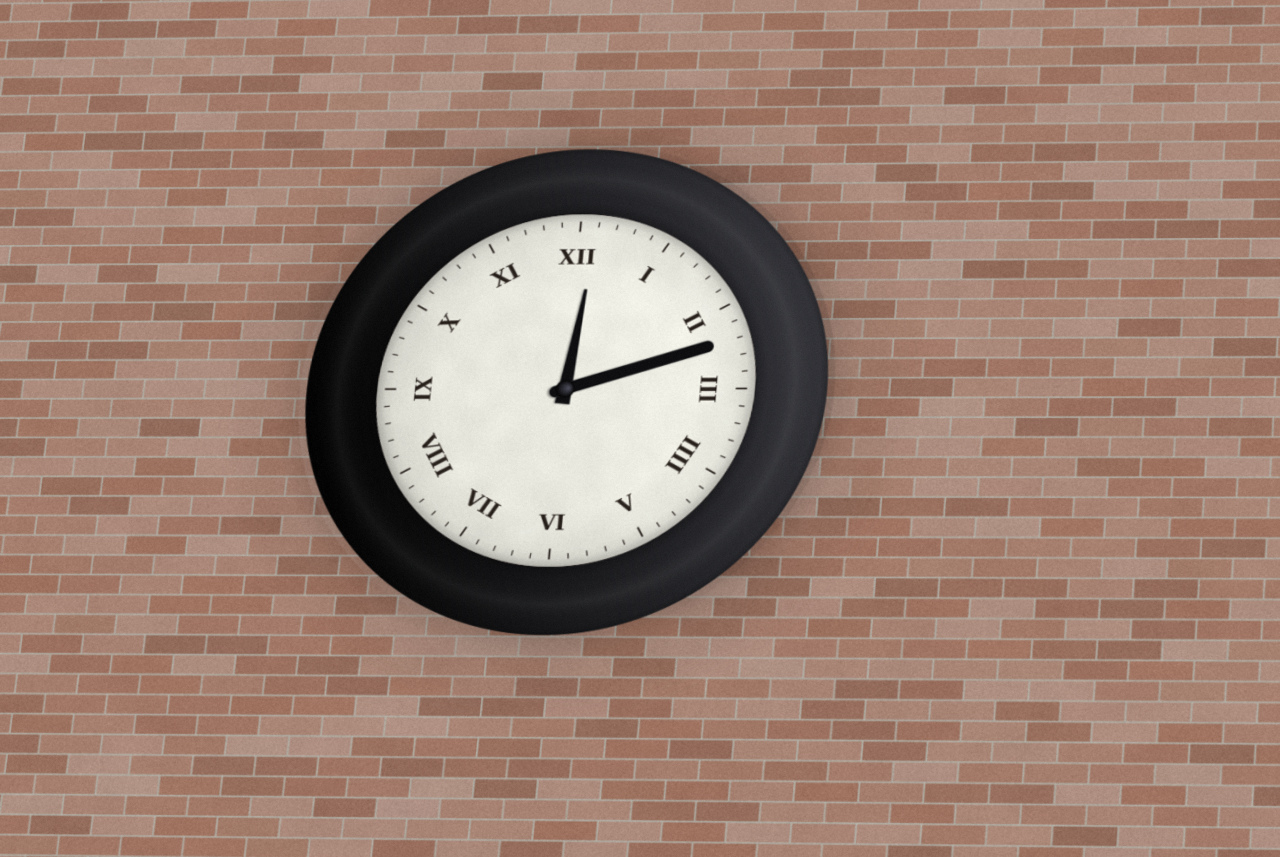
12:12
